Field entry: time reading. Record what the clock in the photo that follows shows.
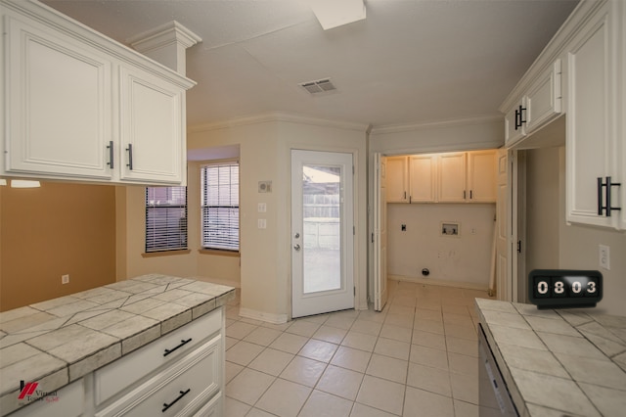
8:03
